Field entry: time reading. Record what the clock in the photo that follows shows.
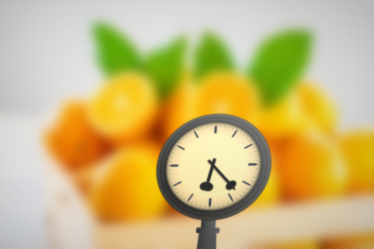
6:23
